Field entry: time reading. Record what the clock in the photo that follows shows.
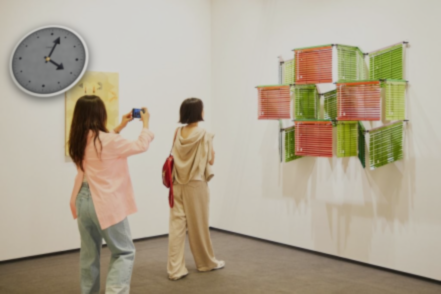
4:03
